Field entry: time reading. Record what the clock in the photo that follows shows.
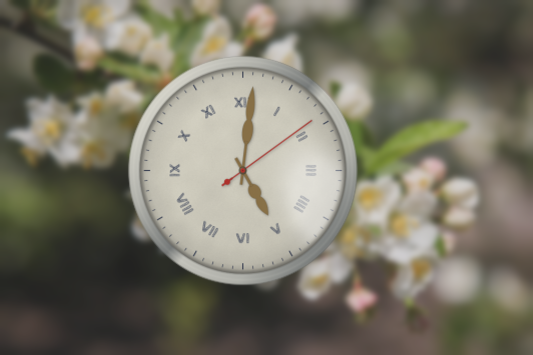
5:01:09
